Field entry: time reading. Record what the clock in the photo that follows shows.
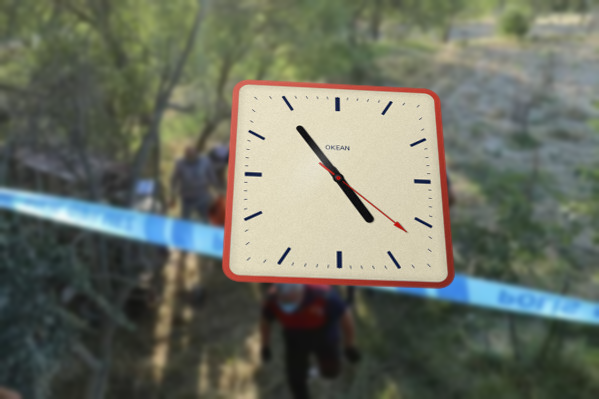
4:54:22
